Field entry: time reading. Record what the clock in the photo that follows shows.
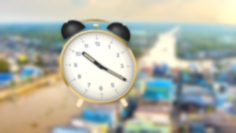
10:20
